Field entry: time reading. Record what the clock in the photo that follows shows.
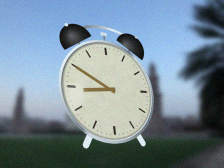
8:50
